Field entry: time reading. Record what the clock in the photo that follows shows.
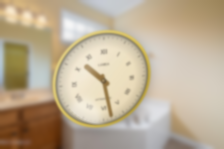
10:28
